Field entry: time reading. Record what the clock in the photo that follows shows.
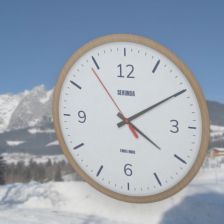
4:09:54
